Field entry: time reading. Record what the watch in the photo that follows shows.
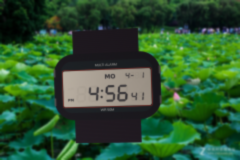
4:56
